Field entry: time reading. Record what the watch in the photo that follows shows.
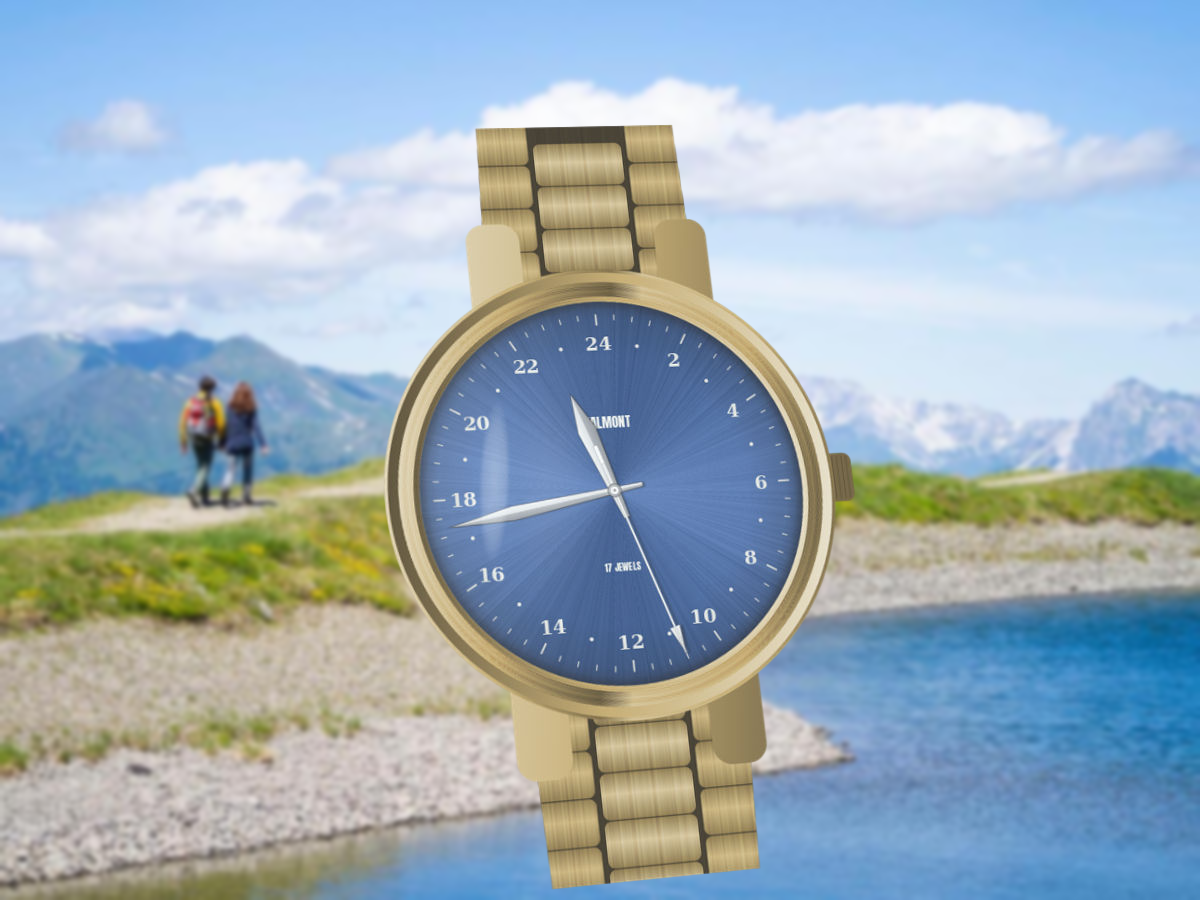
22:43:27
